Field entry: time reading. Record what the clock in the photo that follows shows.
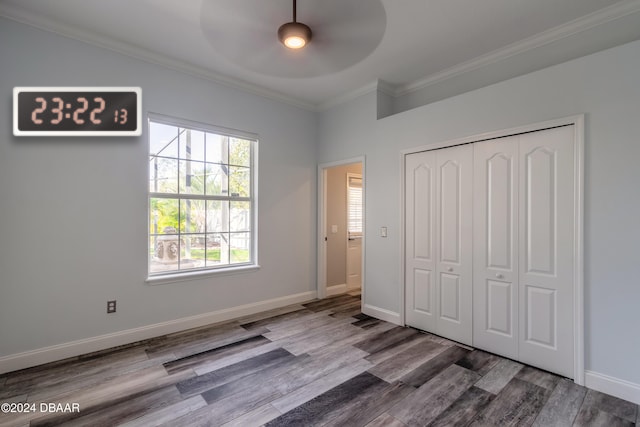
23:22:13
